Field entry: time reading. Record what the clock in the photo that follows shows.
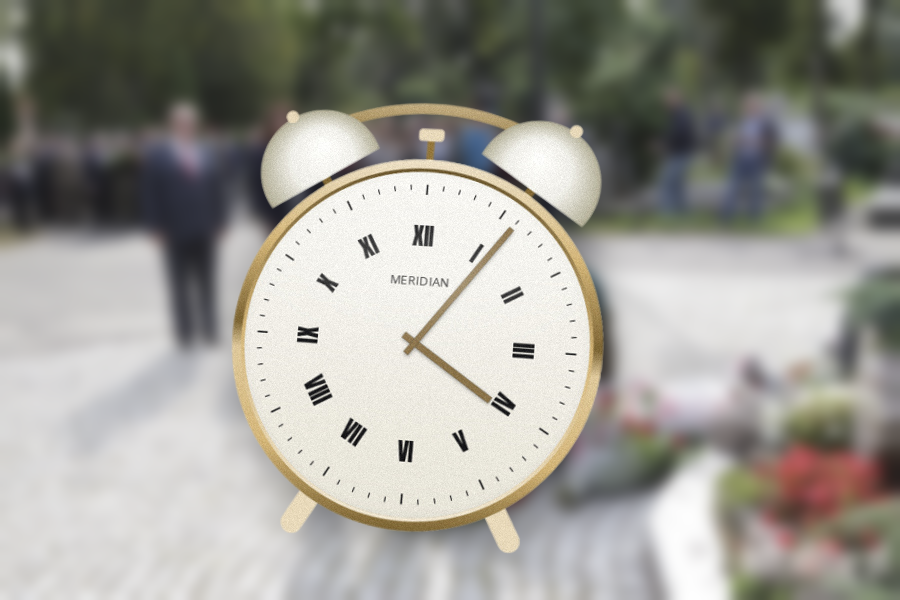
4:06
